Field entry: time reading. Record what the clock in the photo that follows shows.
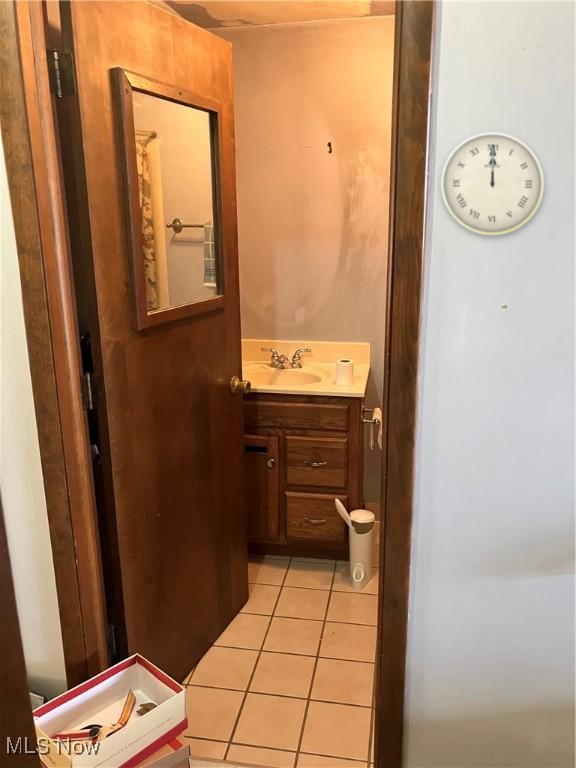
12:00
